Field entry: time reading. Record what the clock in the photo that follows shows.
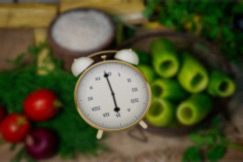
5:59
